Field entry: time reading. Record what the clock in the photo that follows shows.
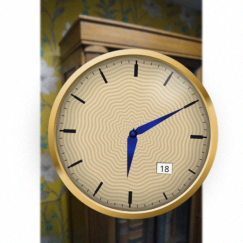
6:10
